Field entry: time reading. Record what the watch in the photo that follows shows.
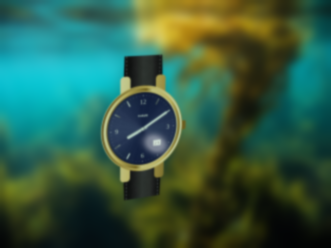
8:10
